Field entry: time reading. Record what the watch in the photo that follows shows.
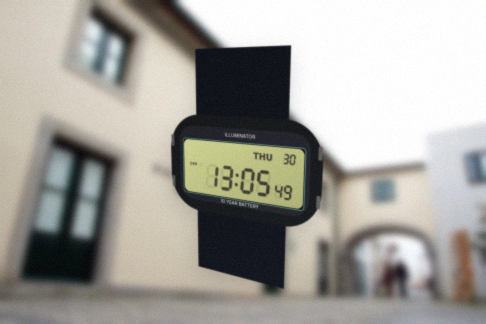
13:05:49
